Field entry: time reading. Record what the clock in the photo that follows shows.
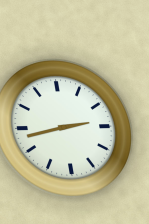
2:43
